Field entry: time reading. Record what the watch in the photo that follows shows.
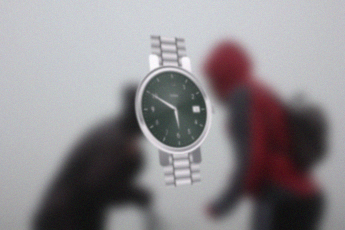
5:50
